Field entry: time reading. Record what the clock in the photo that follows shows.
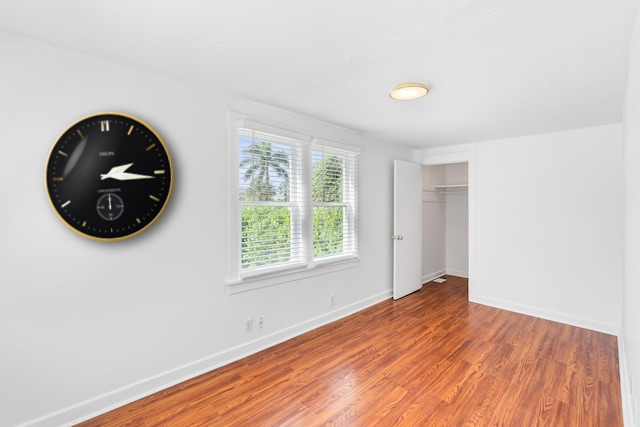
2:16
